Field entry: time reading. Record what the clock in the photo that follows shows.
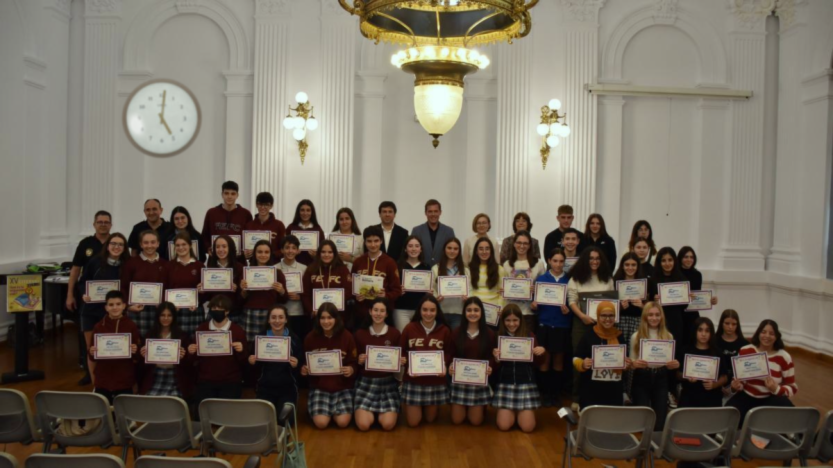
5:01
